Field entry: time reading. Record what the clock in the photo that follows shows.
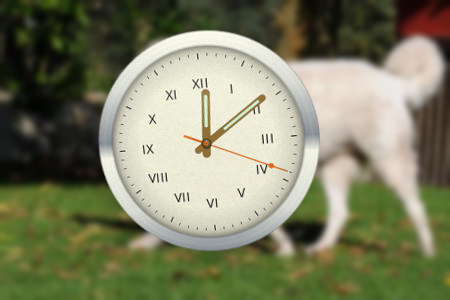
12:09:19
